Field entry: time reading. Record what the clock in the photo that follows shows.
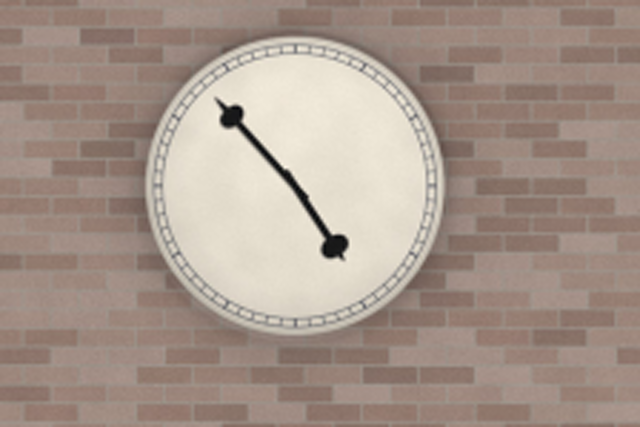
4:53
